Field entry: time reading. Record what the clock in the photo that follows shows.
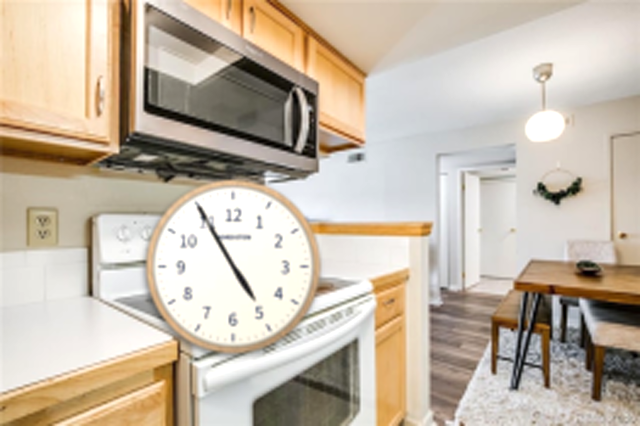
4:55
